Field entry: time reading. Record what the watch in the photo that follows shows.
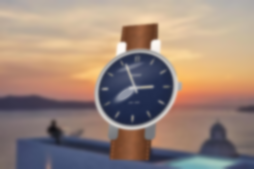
2:56
